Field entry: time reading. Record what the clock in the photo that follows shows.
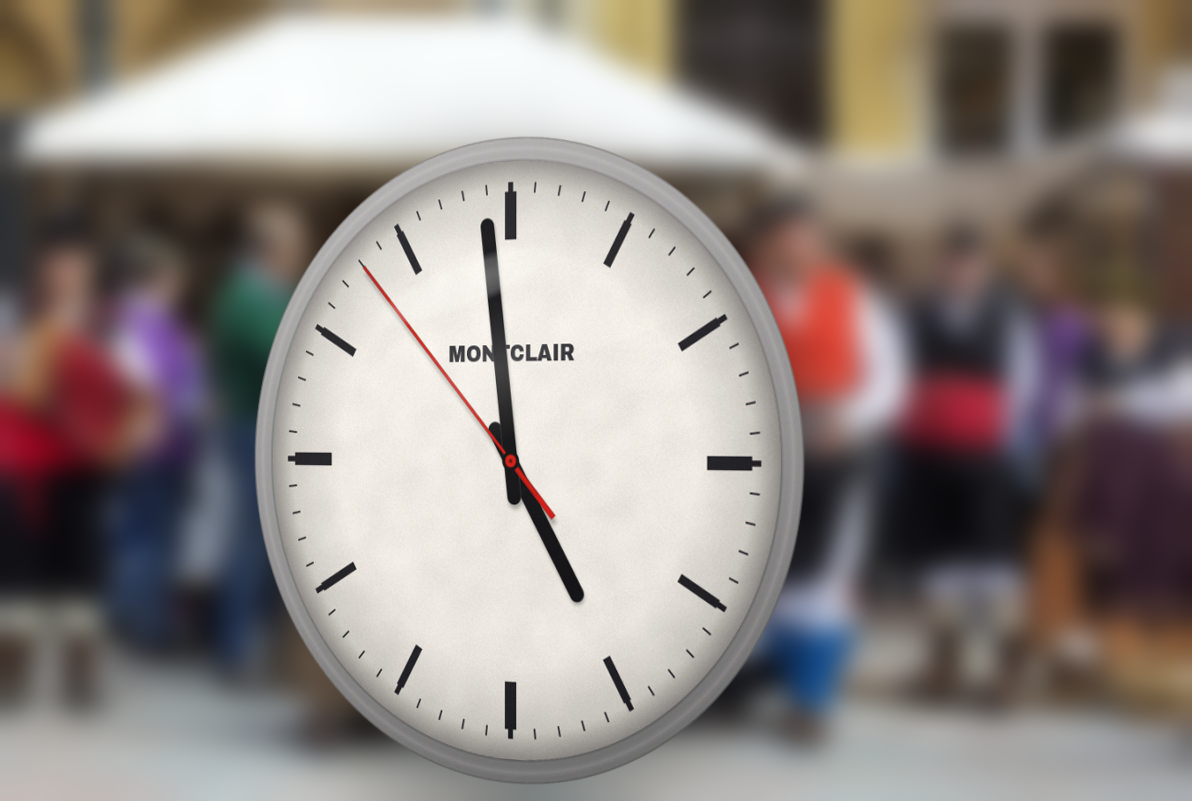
4:58:53
